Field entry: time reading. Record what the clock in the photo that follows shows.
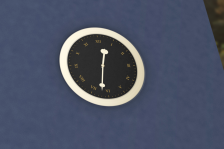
12:32
